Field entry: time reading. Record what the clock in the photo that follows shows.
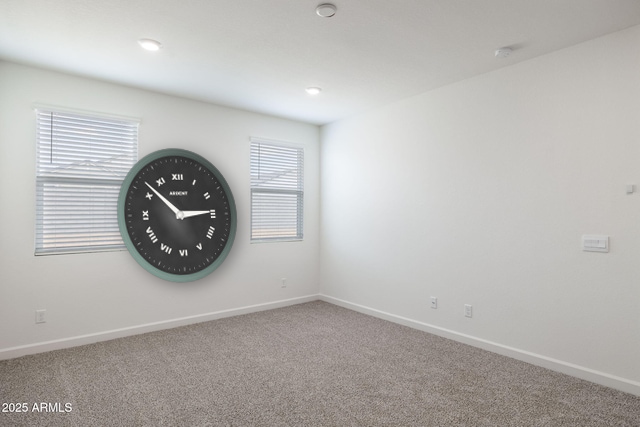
2:52
